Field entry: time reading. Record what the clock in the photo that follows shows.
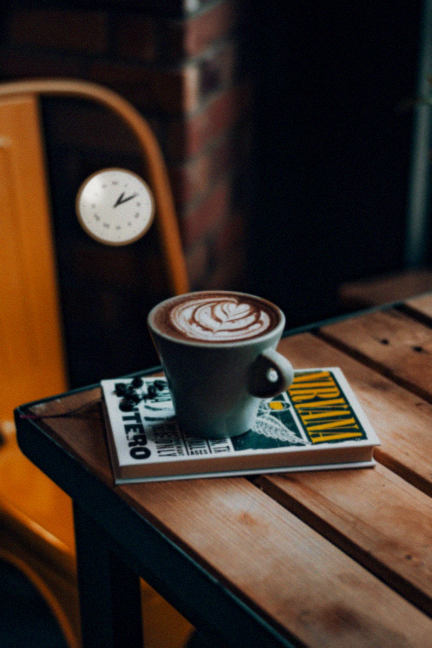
1:11
